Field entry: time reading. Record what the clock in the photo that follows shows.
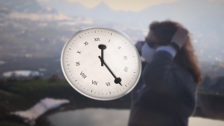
12:26
